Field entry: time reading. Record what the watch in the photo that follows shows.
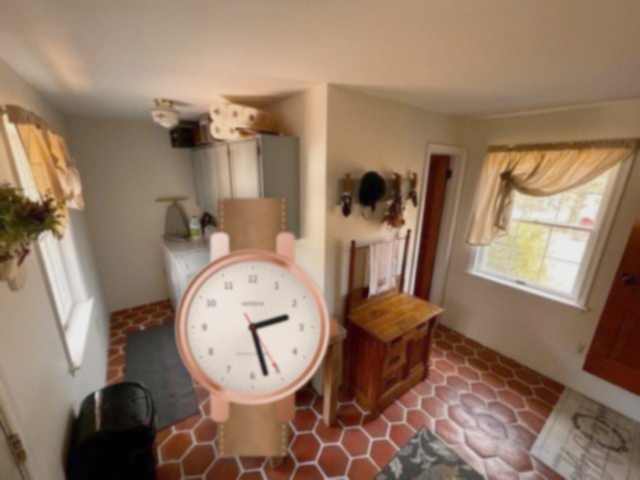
2:27:25
